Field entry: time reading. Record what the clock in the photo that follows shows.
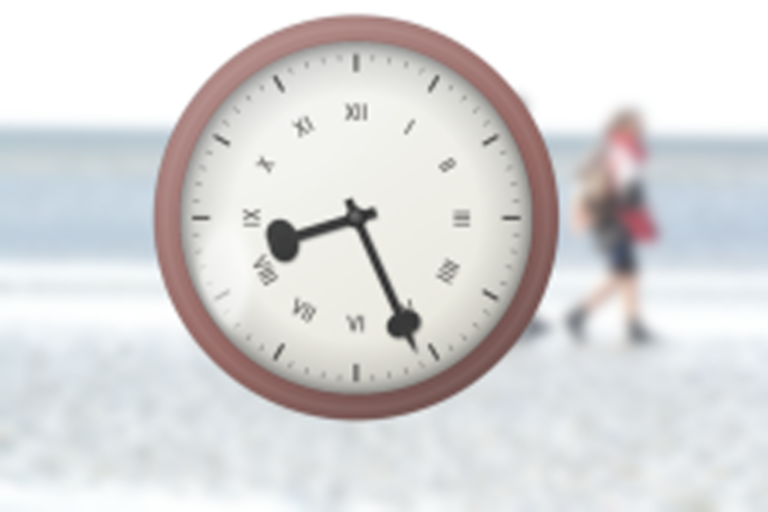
8:26
